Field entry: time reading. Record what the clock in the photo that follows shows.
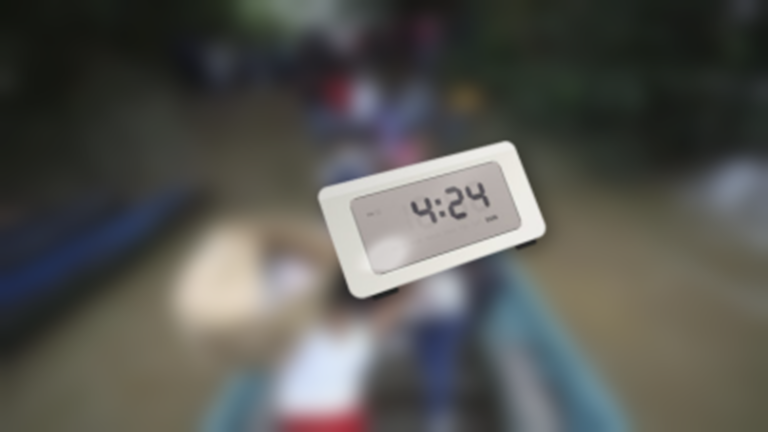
4:24
